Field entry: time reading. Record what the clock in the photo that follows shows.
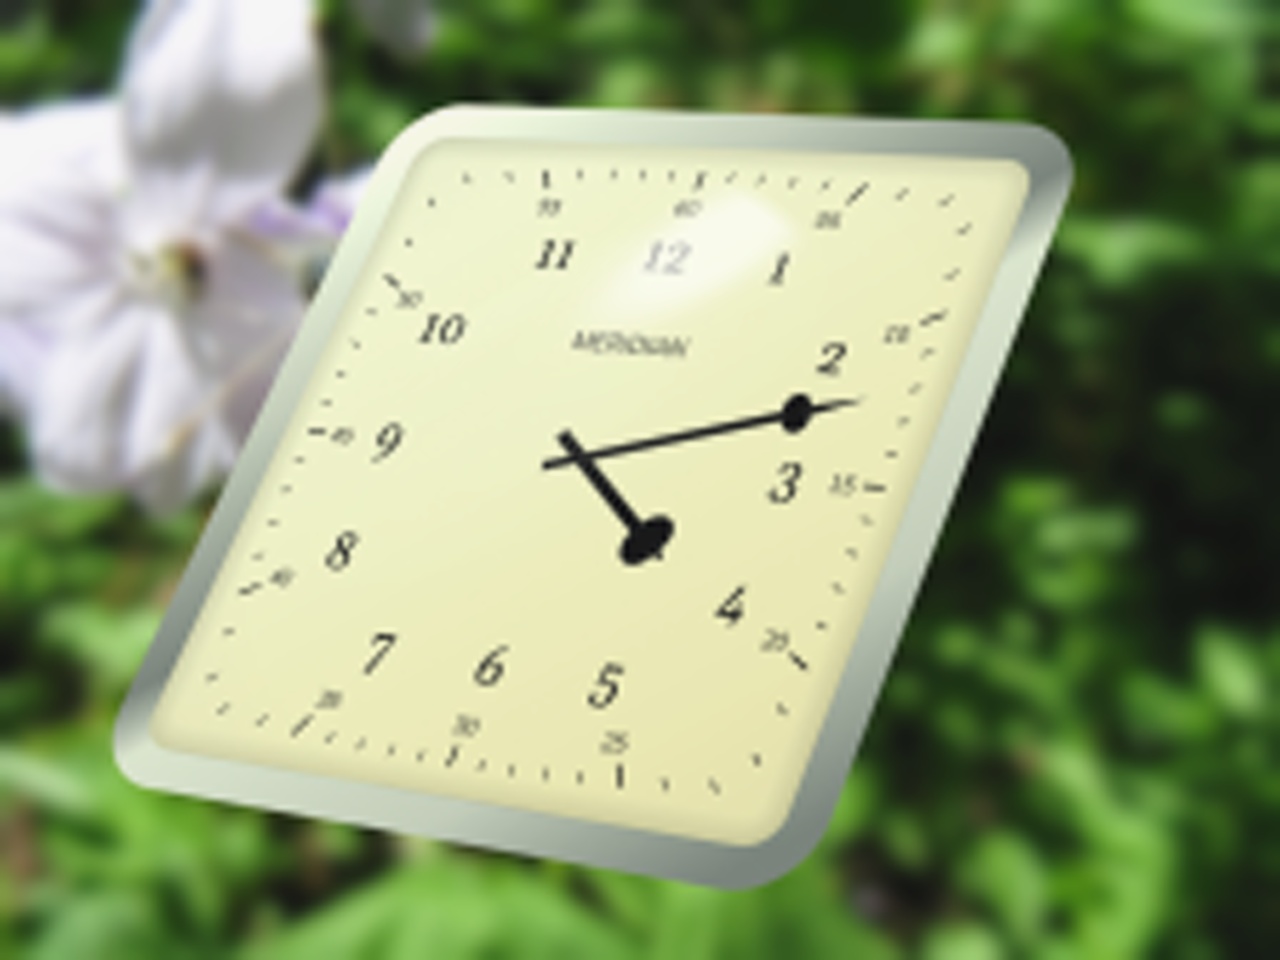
4:12
